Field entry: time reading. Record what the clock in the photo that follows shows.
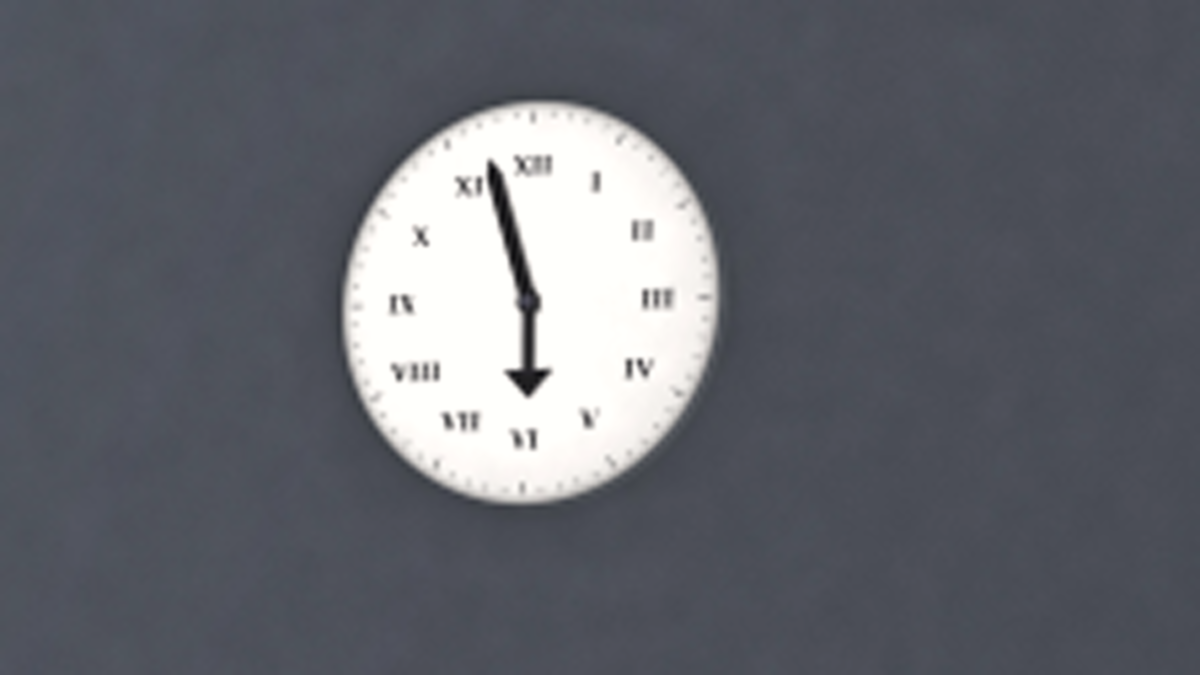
5:57
